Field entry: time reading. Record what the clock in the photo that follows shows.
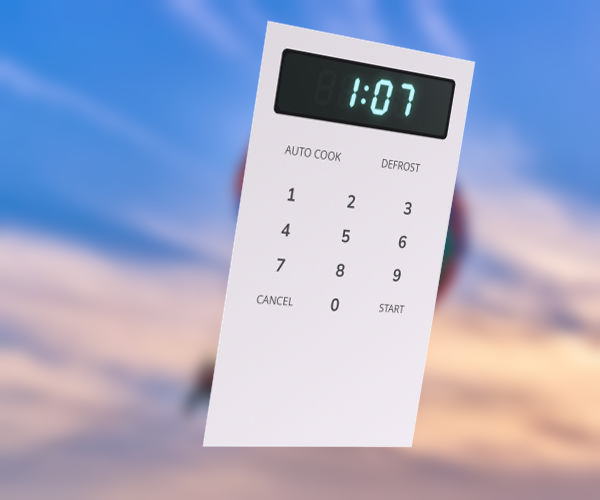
1:07
